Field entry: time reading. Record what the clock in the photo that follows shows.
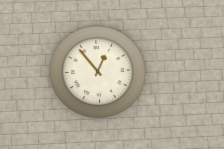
12:54
